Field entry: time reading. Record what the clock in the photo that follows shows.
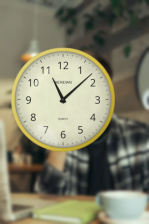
11:08
